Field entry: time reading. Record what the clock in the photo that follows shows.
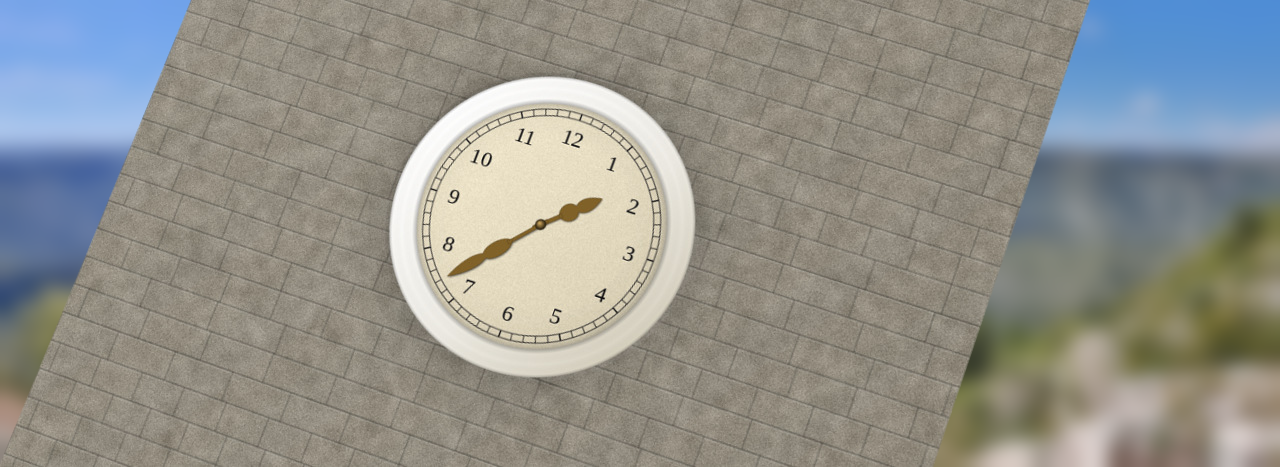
1:37
